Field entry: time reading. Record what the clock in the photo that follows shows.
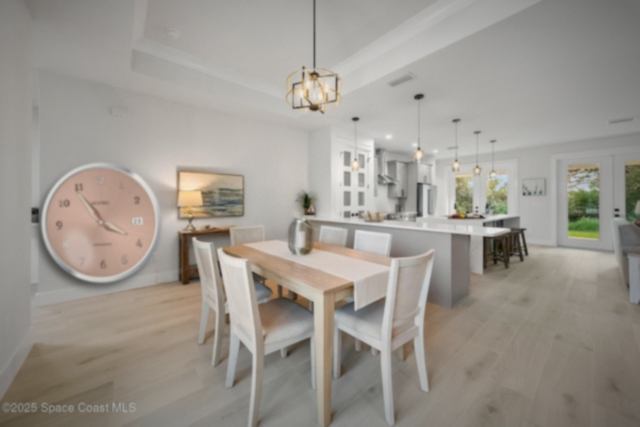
3:54
